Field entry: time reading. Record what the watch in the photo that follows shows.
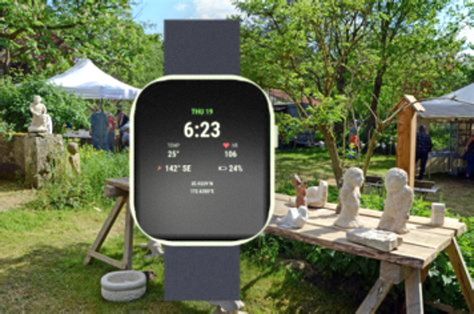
6:23
